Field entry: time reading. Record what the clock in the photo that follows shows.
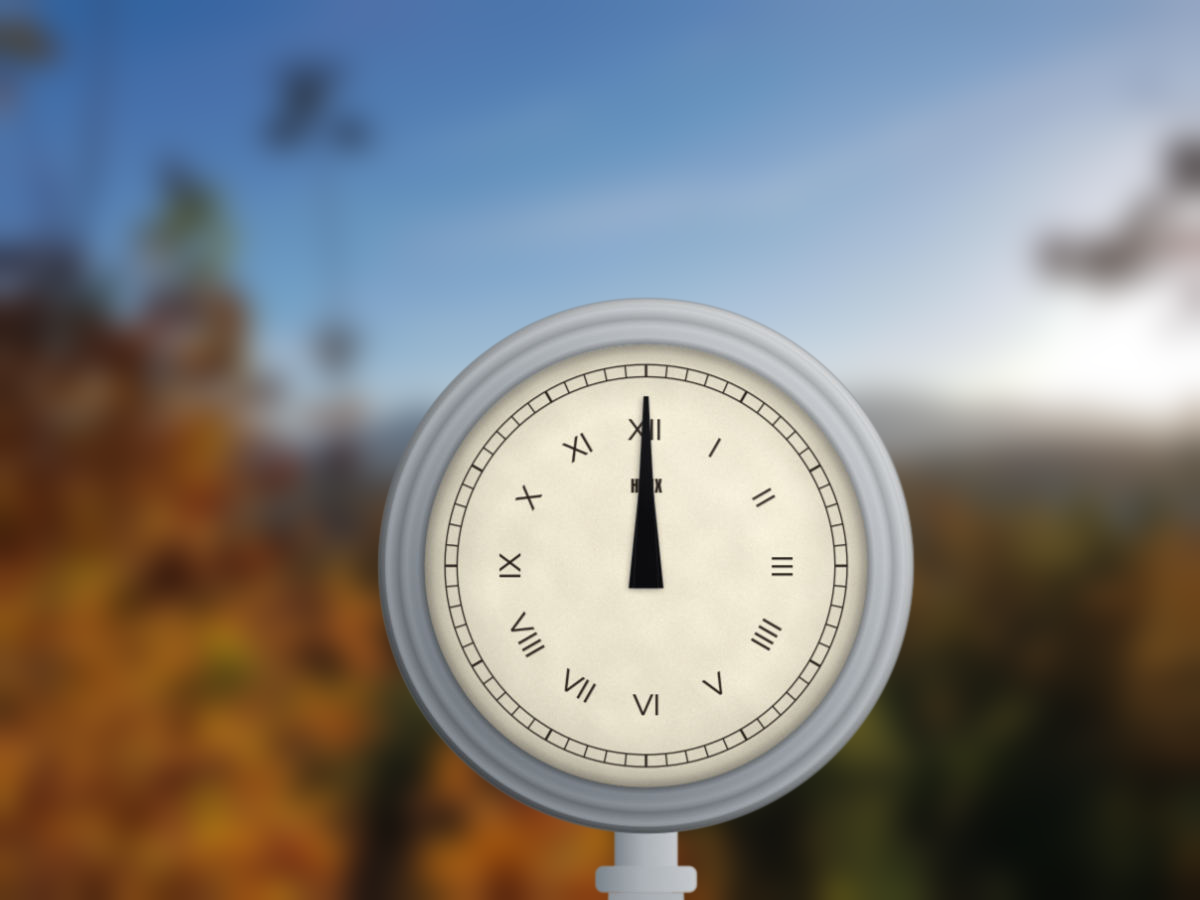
12:00
